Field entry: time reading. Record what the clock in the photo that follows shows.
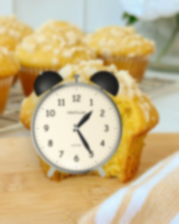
1:25
